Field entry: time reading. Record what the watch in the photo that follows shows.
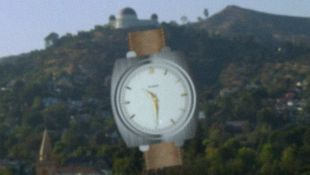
10:31
